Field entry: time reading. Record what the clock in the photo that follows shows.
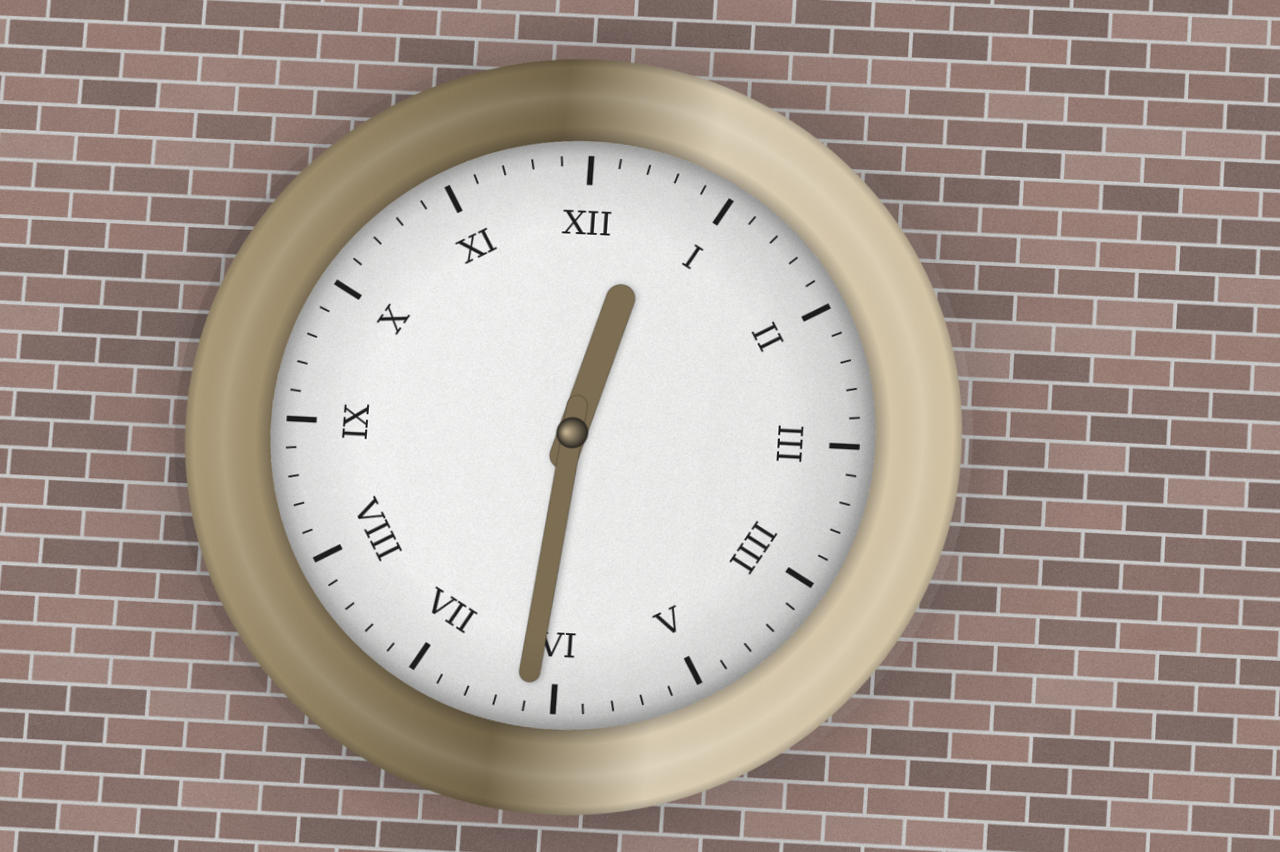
12:31
